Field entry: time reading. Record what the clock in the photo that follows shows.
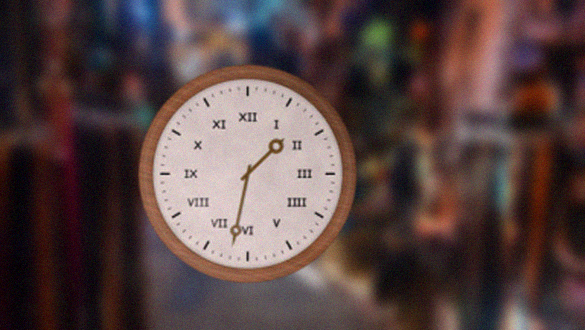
1:32
